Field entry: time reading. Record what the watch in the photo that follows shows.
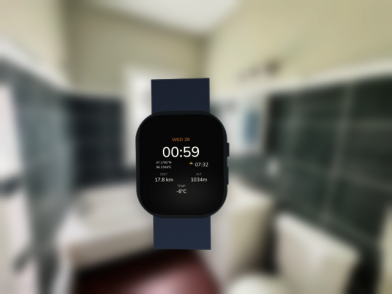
0:59
